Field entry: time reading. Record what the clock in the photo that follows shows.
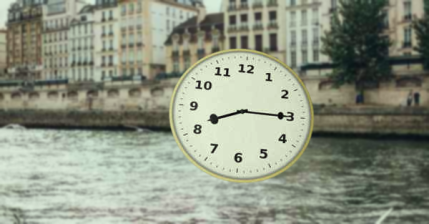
8:15
